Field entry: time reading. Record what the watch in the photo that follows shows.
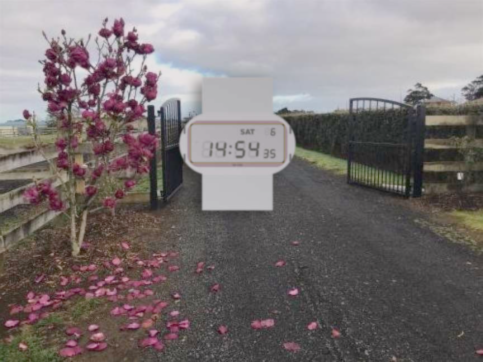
14:54
